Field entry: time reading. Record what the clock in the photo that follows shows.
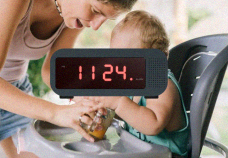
11:24
